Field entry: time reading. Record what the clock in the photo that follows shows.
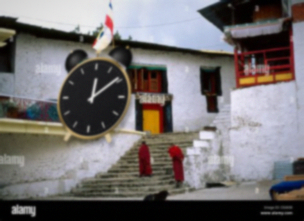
12:09
